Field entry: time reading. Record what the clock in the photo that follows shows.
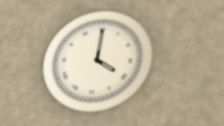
4:00
